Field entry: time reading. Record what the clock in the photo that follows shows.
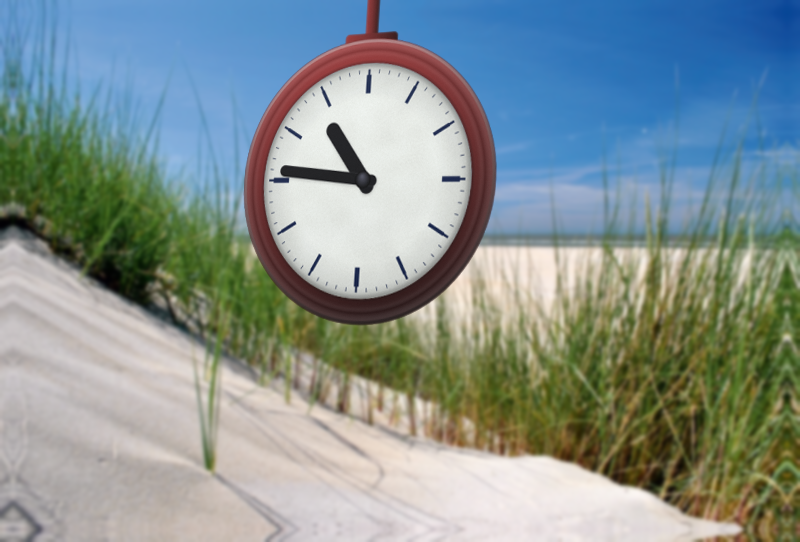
10:46
